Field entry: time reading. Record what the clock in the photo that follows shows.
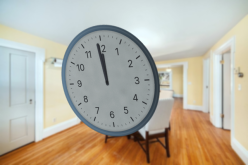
11:59
